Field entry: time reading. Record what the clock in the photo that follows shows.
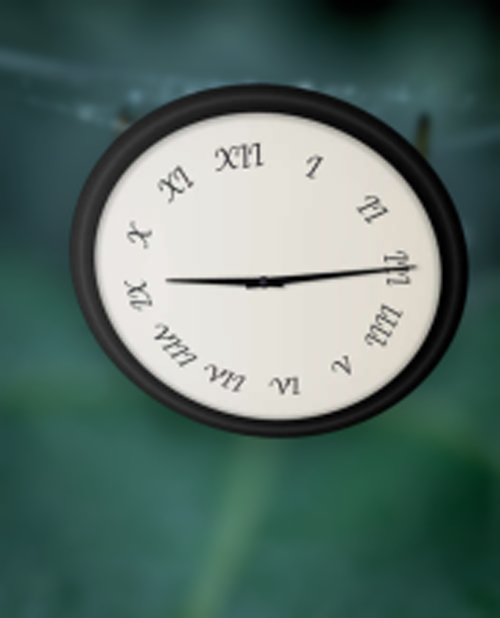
9:15
